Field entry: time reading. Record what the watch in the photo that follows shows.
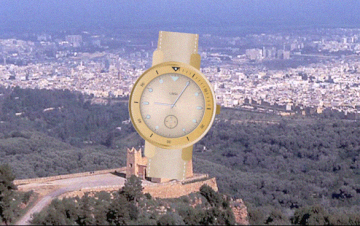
9:05
